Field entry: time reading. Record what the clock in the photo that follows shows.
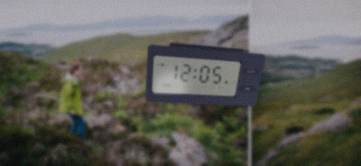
12:05
